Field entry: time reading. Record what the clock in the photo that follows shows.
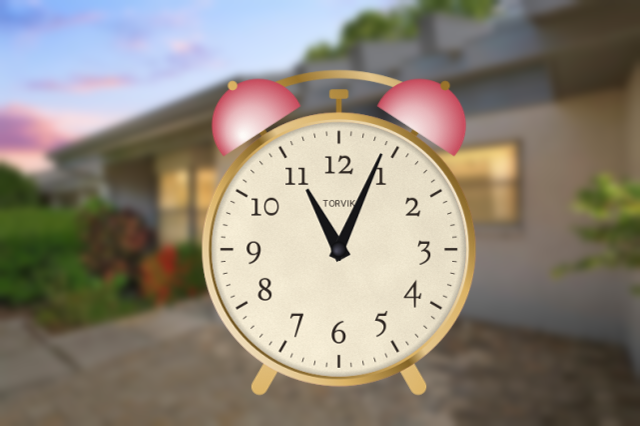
11:04
